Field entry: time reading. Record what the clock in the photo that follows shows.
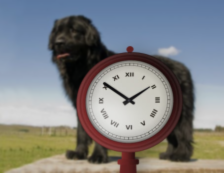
1:51
